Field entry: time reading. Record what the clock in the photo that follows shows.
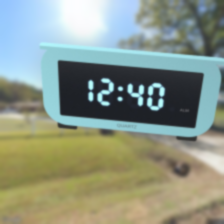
12:40
